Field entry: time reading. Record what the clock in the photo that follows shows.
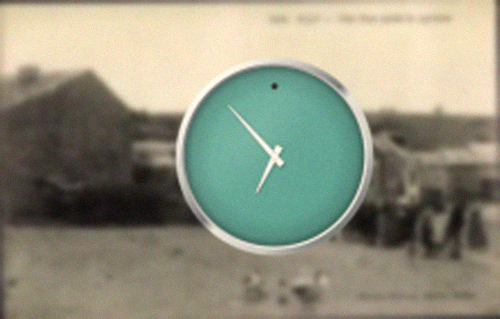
6:53
